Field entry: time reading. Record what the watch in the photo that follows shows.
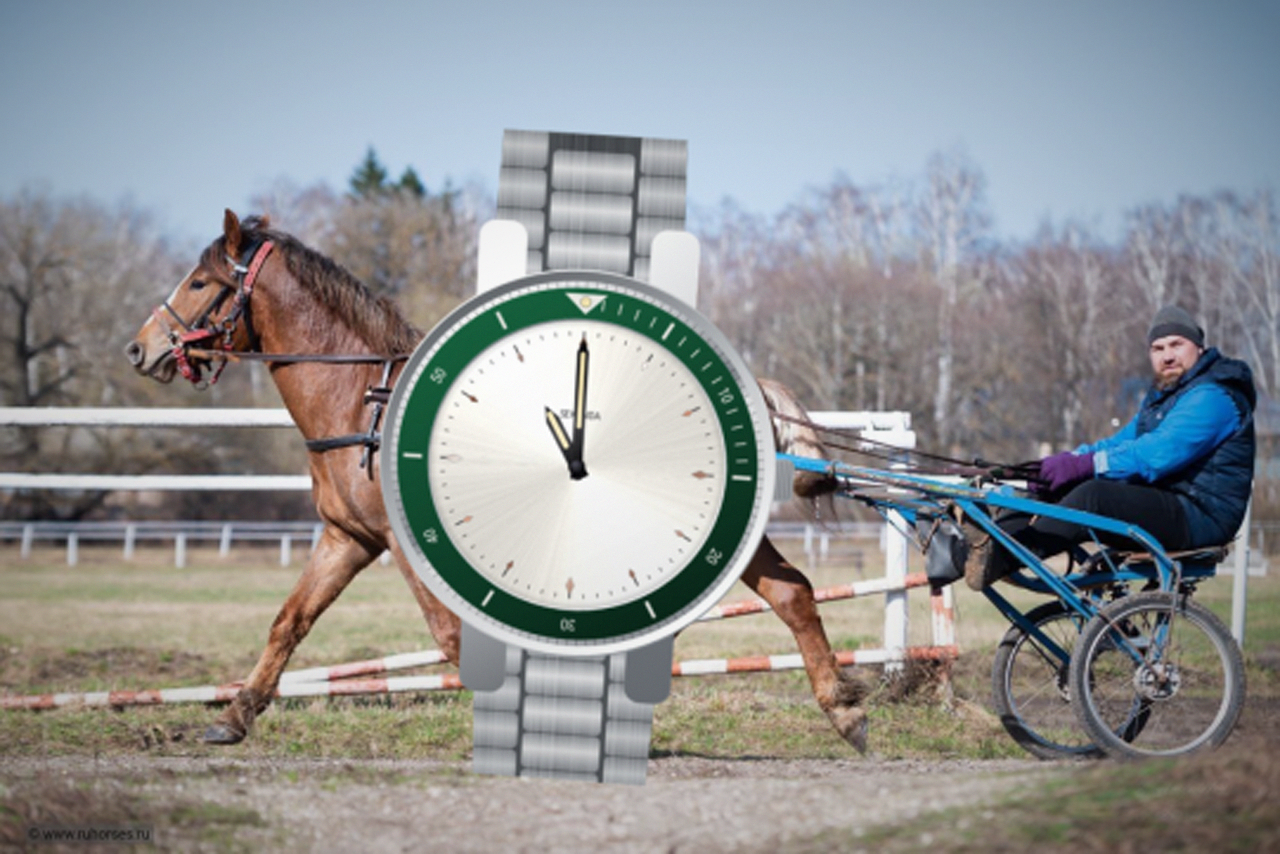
11:00
